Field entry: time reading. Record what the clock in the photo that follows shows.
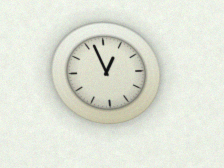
12:57
